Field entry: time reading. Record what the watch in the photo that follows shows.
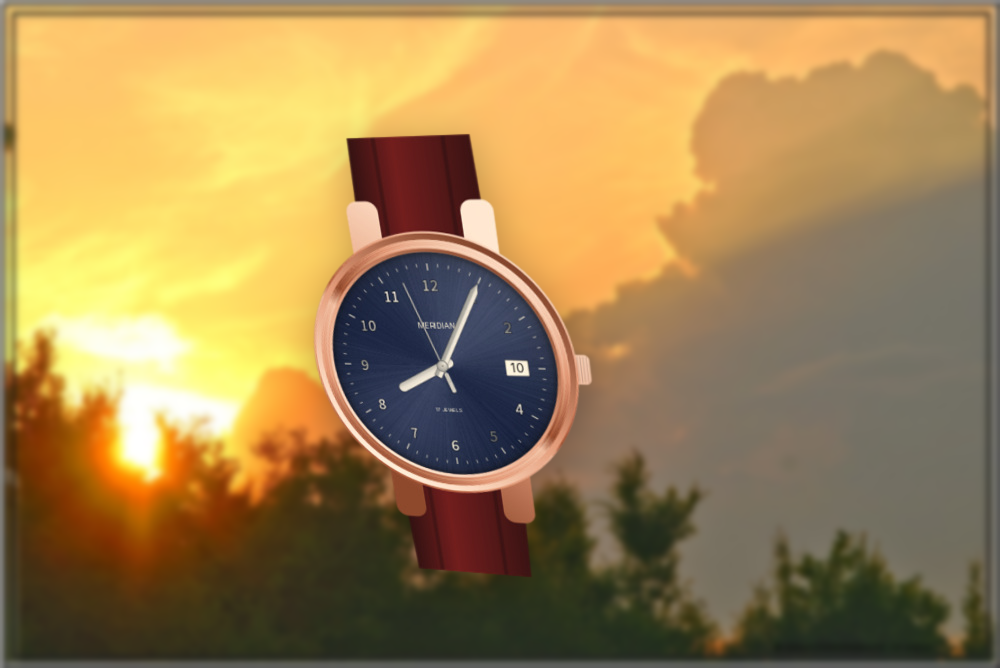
8:04:57
